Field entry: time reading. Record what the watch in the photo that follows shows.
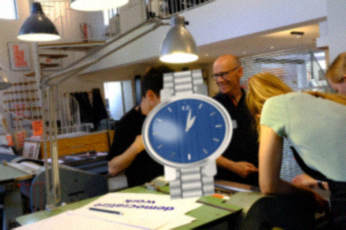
1:02
